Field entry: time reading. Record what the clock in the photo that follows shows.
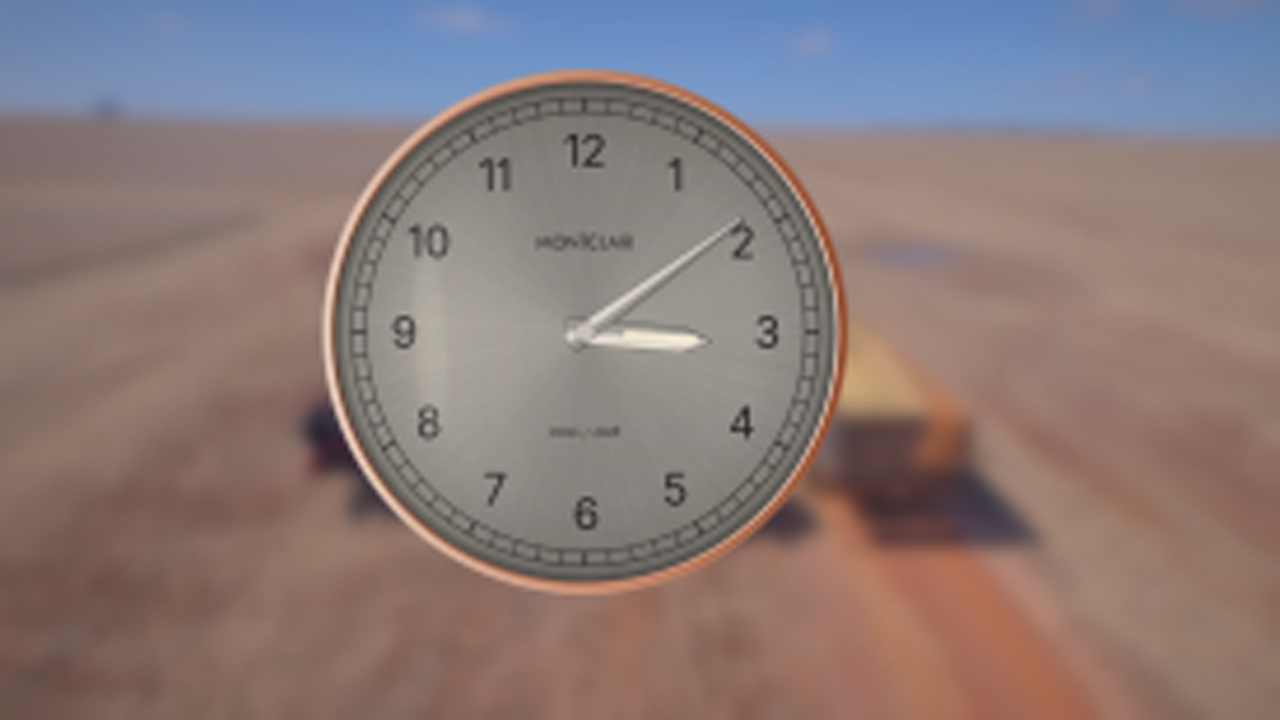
3:09
